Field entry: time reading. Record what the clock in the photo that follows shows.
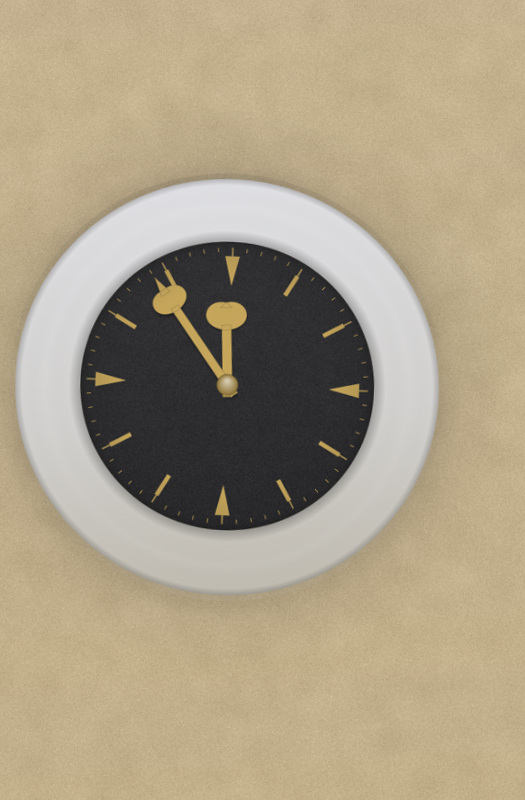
11:54
